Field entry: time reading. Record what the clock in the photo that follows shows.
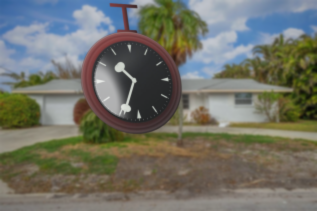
10:34
